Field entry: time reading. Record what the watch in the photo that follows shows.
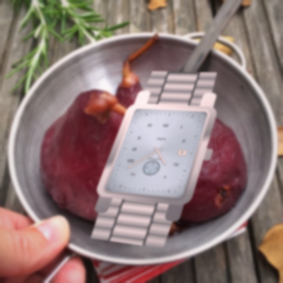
4:38
